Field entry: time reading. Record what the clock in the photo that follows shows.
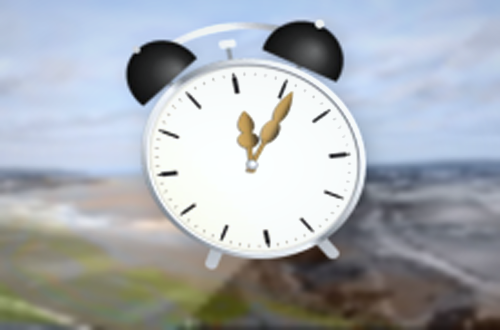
12:06
